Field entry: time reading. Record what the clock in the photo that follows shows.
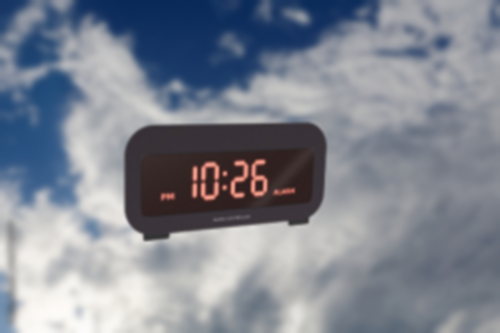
10:26
